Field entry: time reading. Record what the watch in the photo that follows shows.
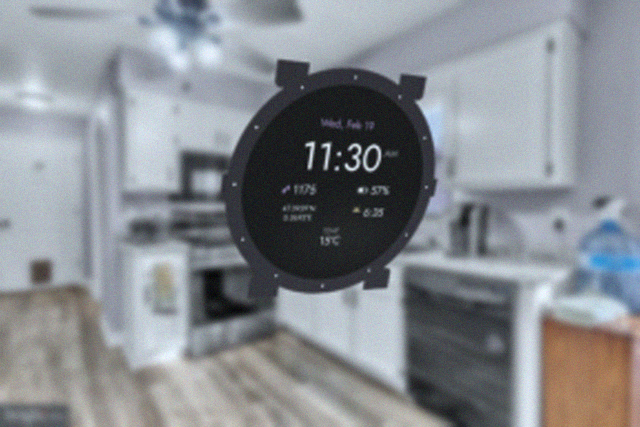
11:30
